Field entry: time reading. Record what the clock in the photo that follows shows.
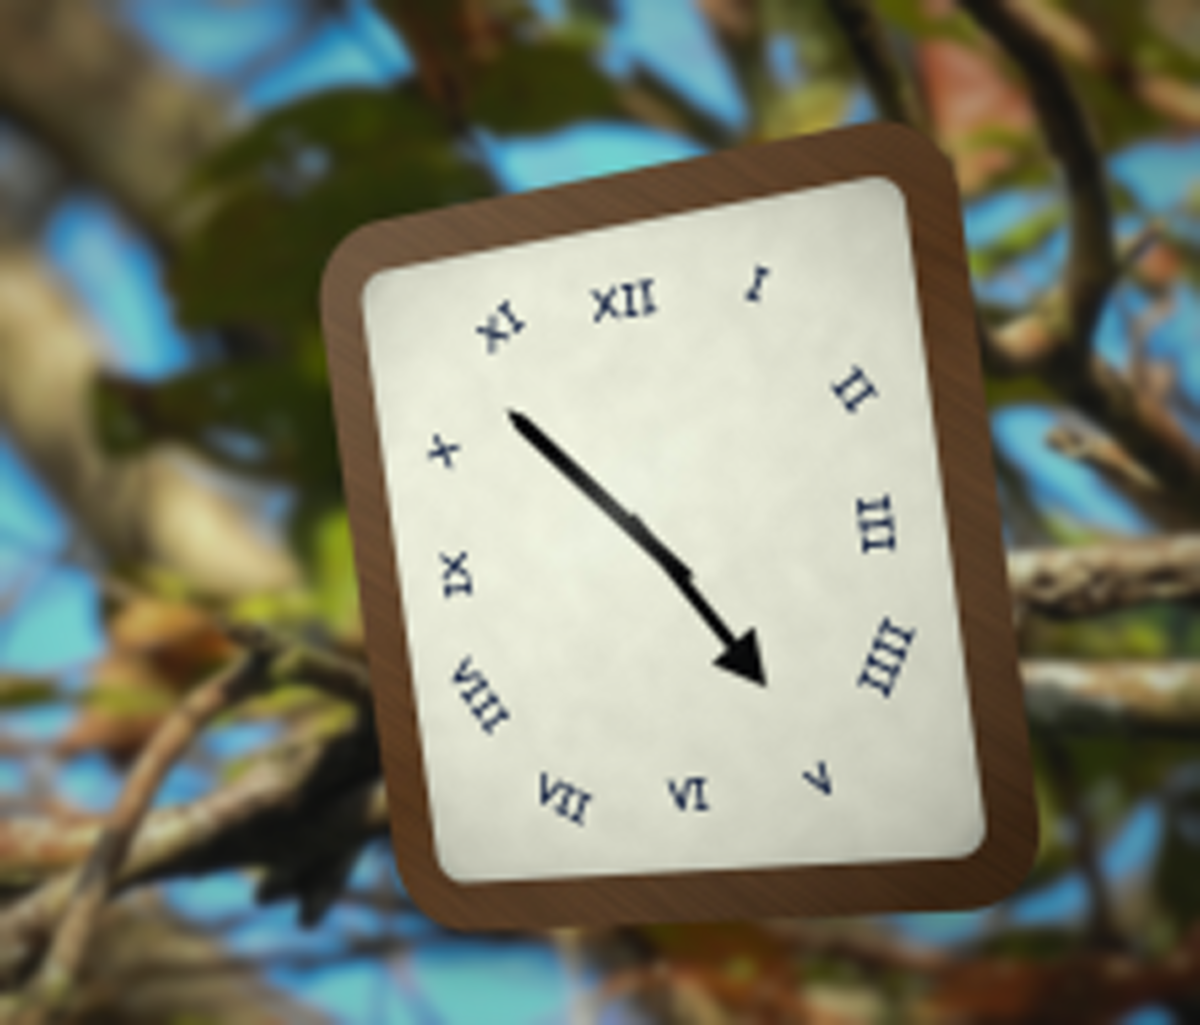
4:53
